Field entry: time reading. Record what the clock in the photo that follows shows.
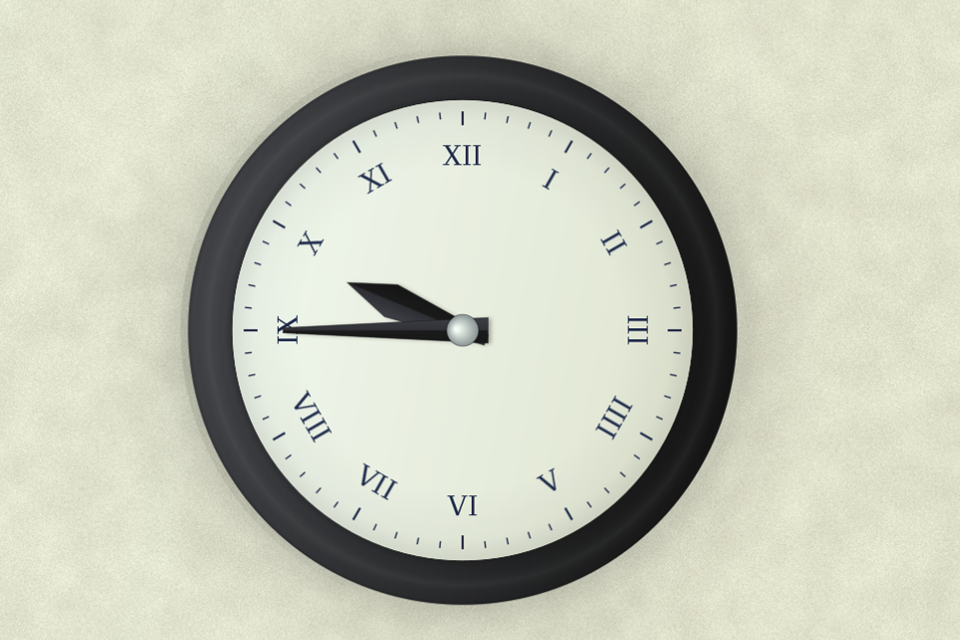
9:45
